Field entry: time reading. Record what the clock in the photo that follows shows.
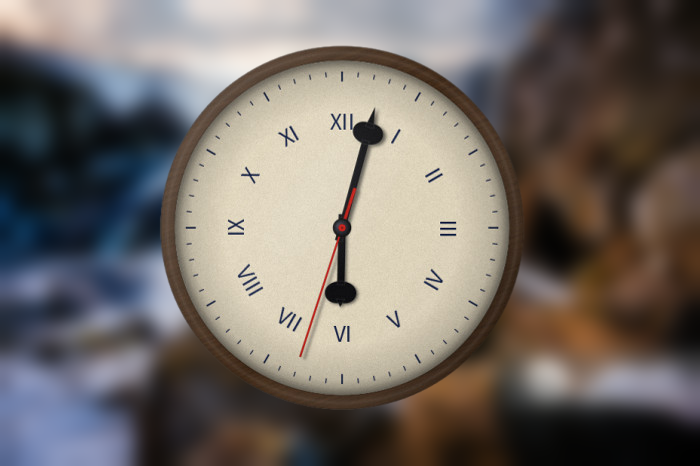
6:02:33
